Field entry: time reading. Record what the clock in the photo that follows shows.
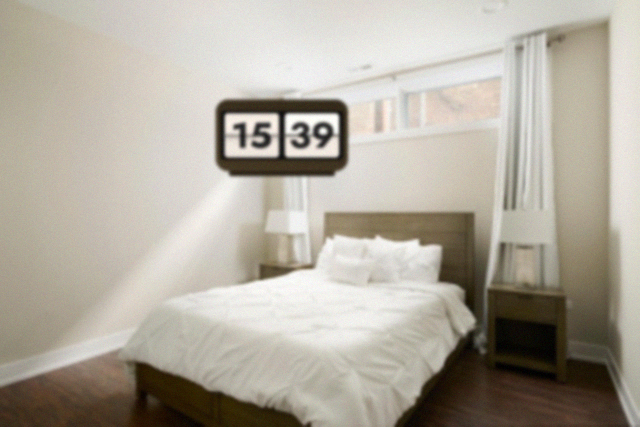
15:39
